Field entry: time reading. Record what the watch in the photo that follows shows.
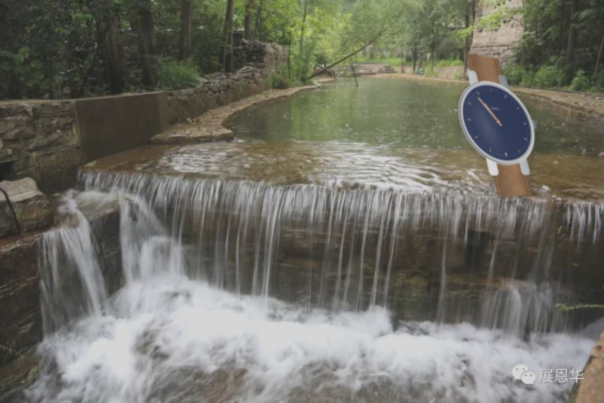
10:54
